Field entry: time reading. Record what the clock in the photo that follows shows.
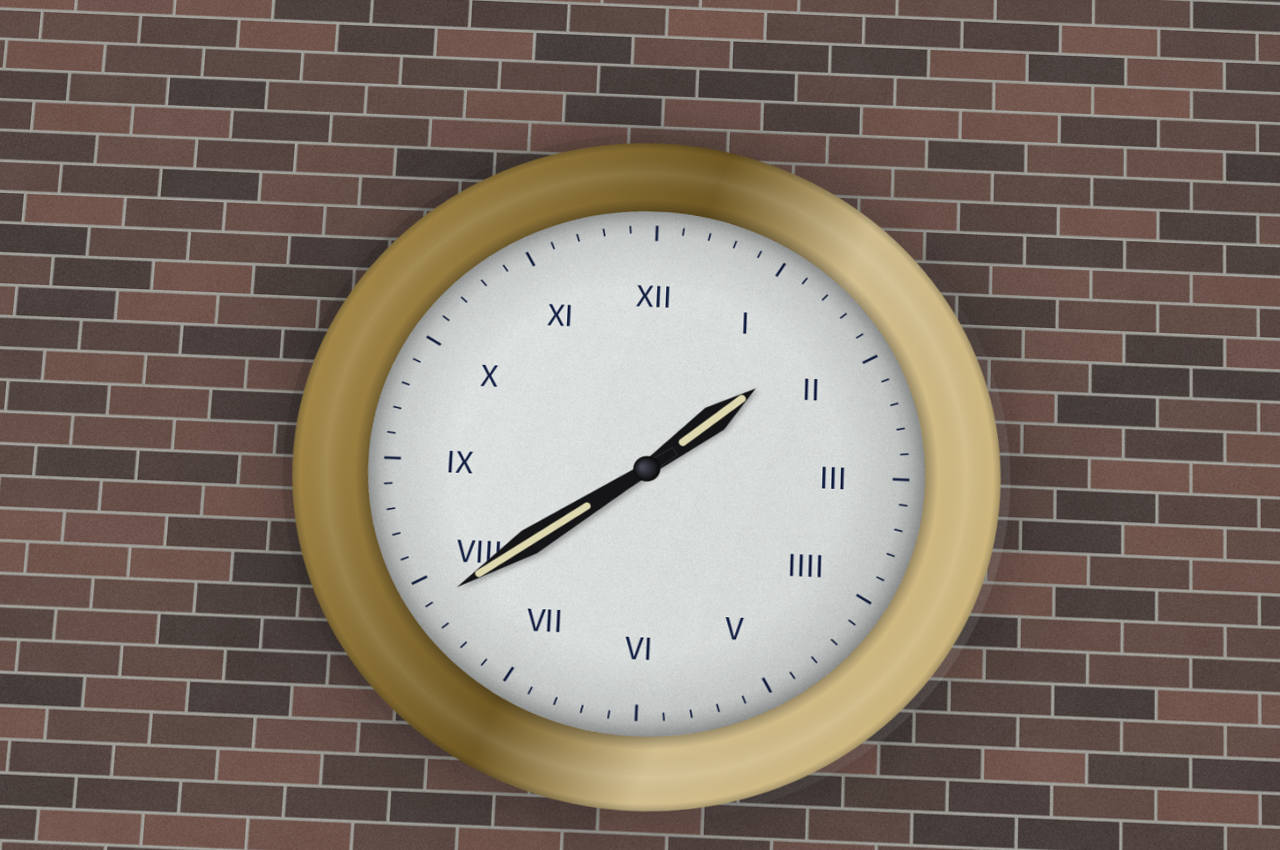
1:39
